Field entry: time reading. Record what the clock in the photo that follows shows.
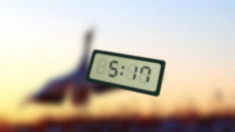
5:17
